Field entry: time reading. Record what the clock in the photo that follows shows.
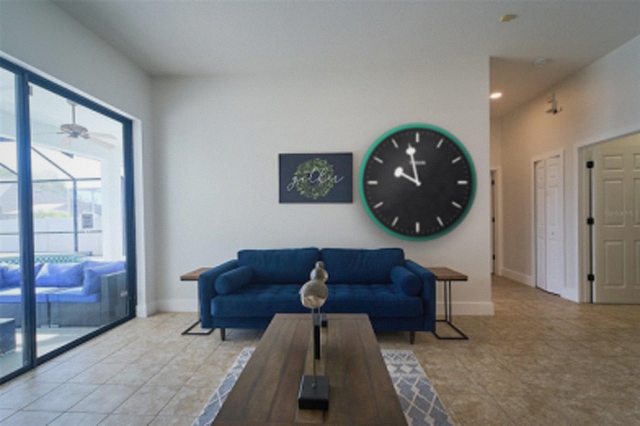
9:58
